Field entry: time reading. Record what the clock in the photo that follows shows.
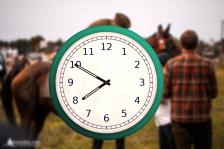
7:50
